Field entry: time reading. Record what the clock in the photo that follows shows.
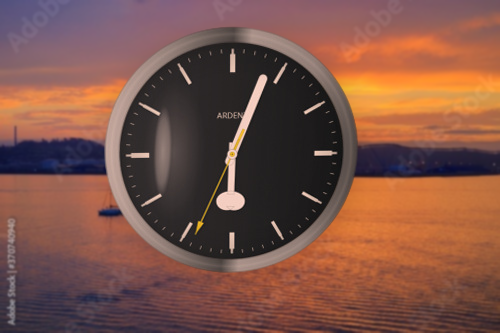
6:03:34
